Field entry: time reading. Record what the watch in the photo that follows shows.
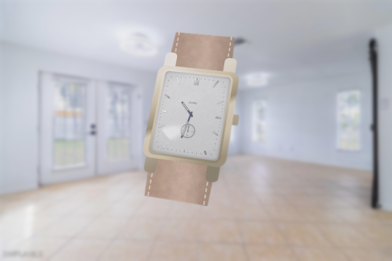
10:32
